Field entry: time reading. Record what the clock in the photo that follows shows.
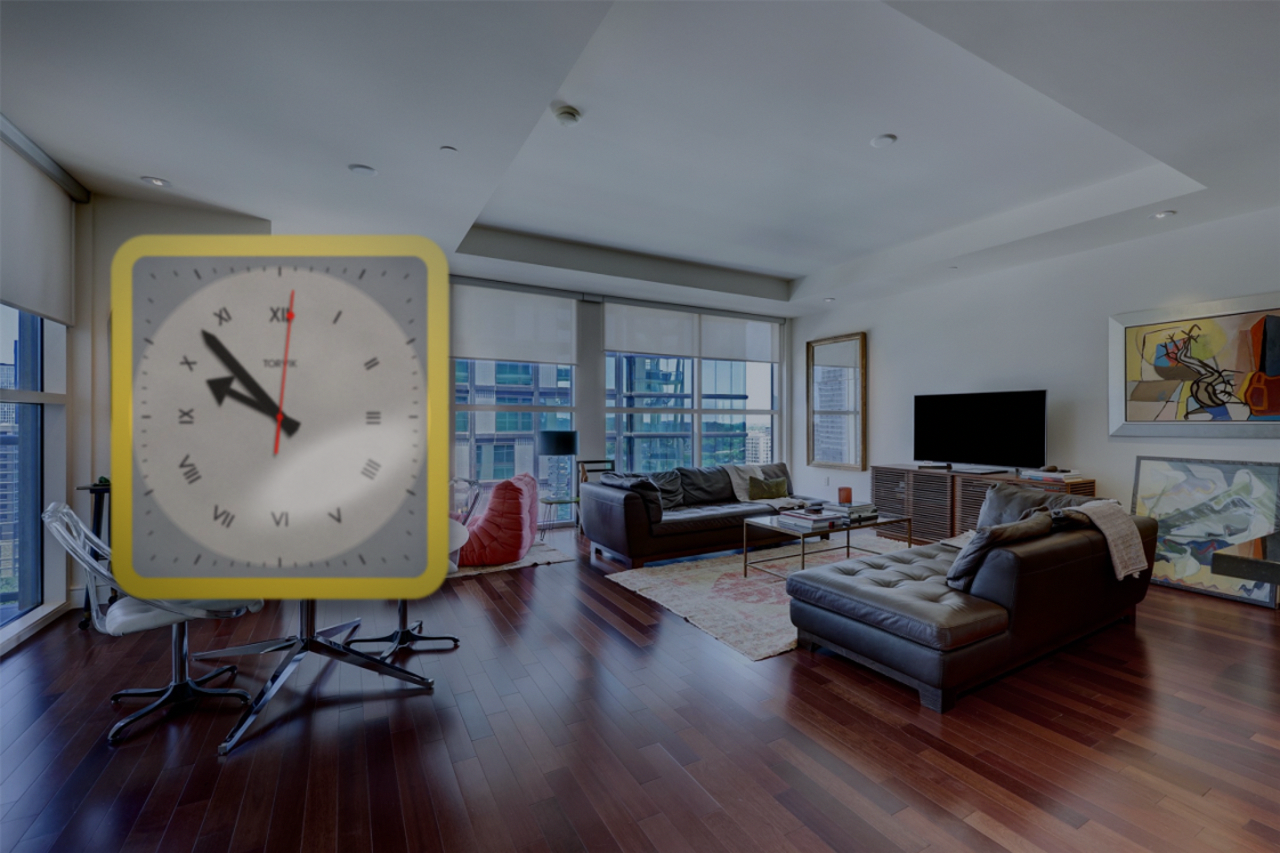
9:53:01
